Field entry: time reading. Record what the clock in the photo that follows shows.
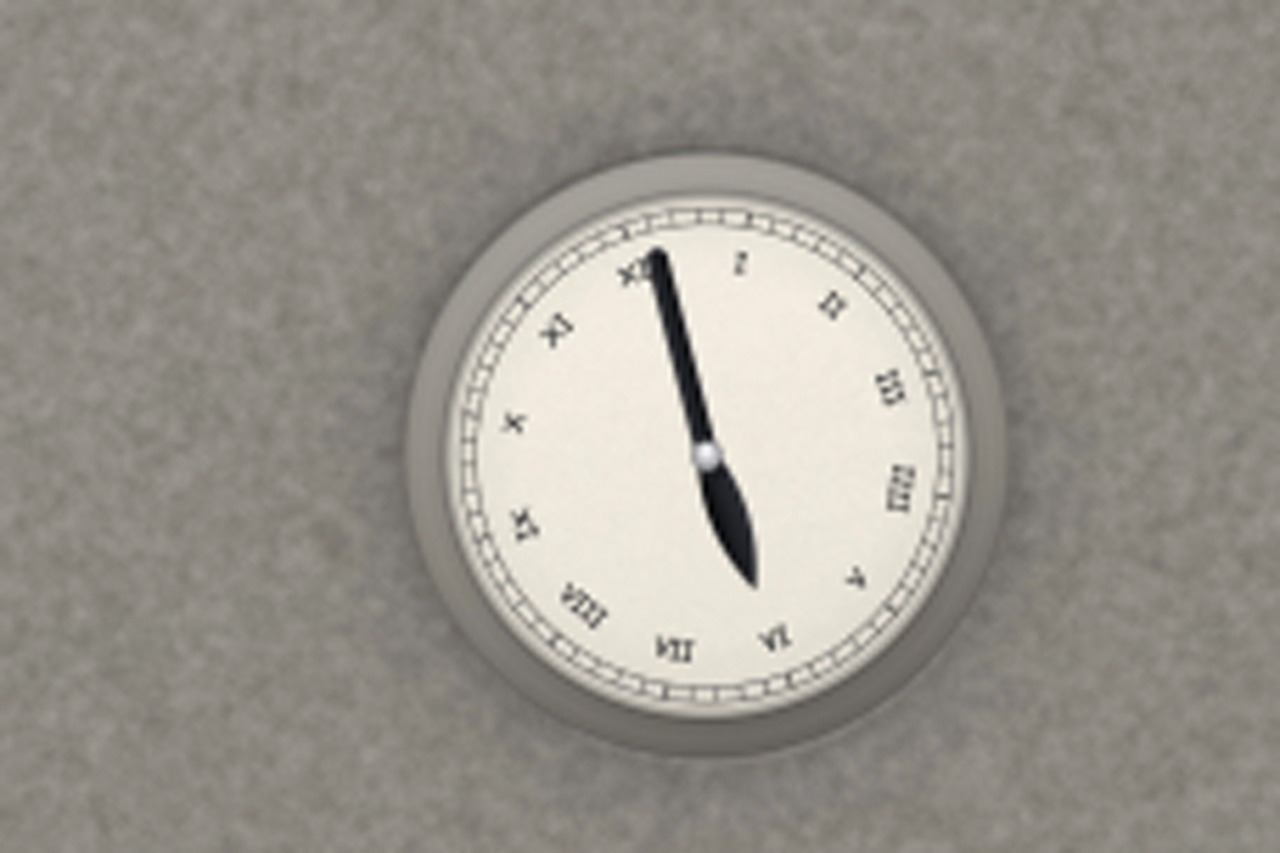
6:01
